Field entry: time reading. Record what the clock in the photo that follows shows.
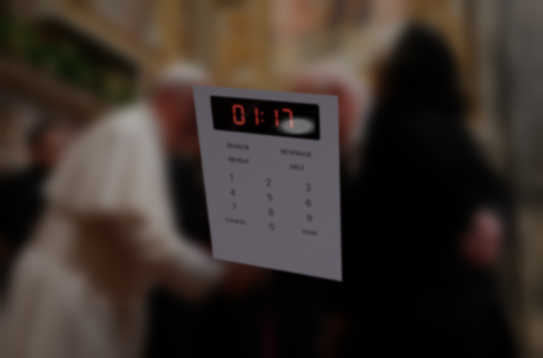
1:17
